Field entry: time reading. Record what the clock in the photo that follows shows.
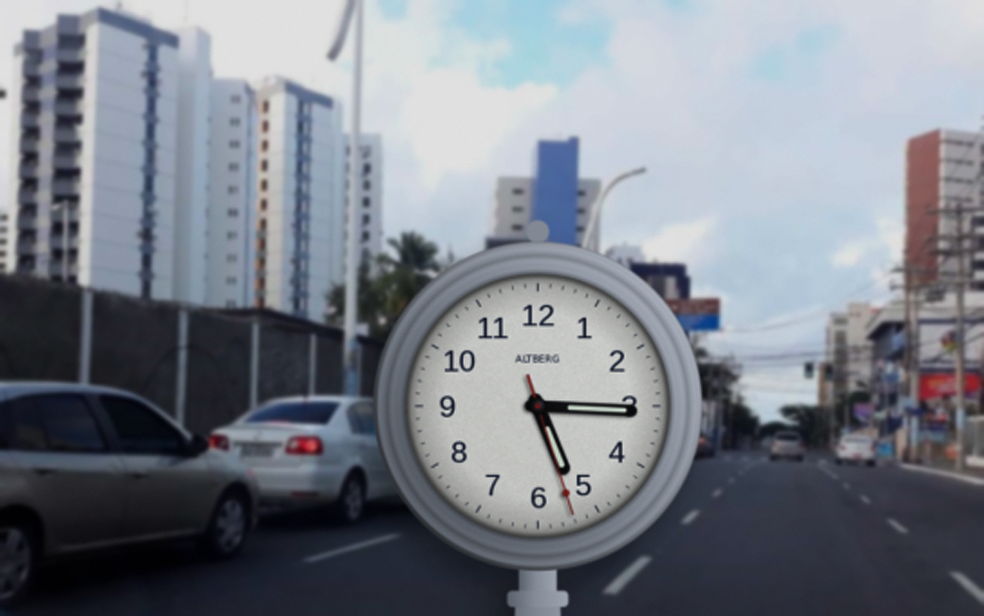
5:15:27
